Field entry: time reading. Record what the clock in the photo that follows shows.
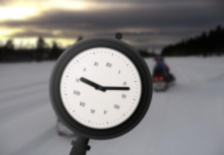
9:12
